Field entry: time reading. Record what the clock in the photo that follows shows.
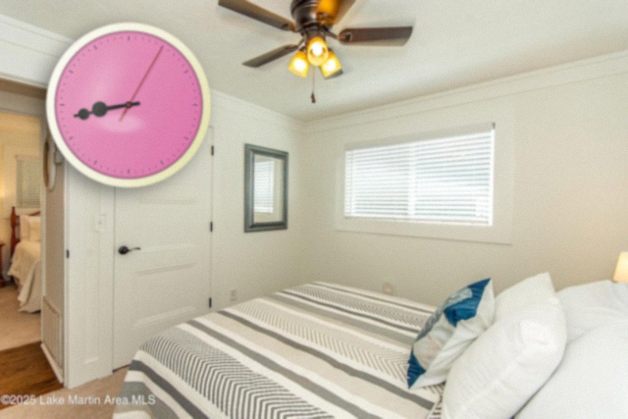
8:43:05
